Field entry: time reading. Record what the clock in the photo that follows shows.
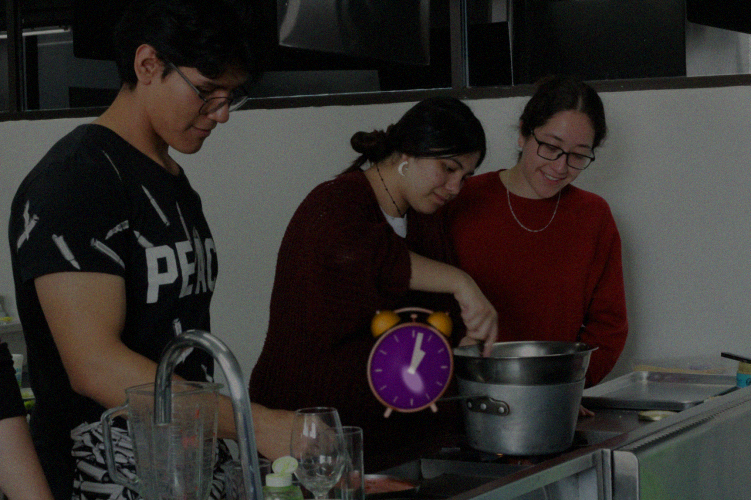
1:02
